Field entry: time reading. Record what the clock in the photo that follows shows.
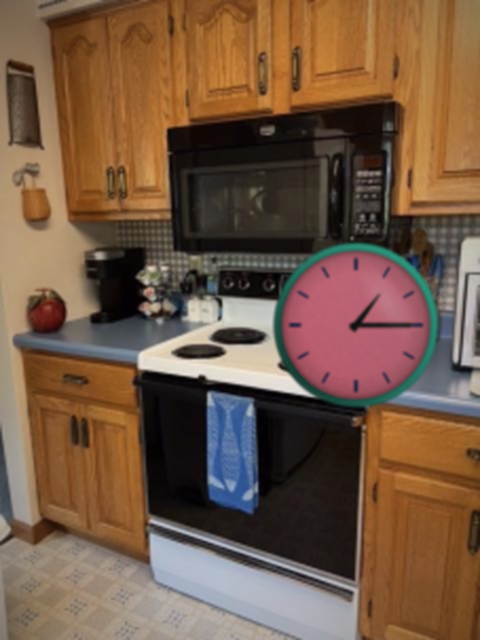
1:15
